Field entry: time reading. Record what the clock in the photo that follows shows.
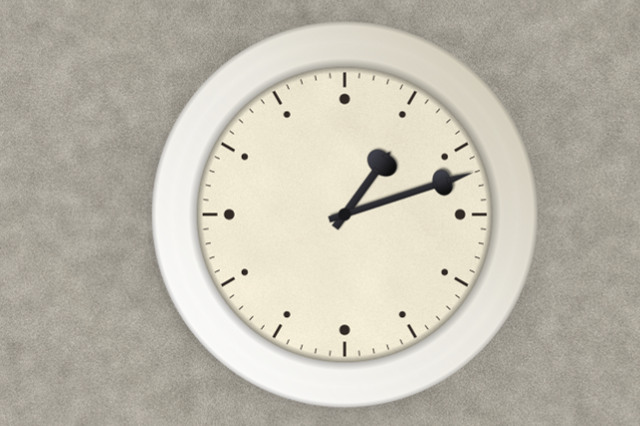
1:12
